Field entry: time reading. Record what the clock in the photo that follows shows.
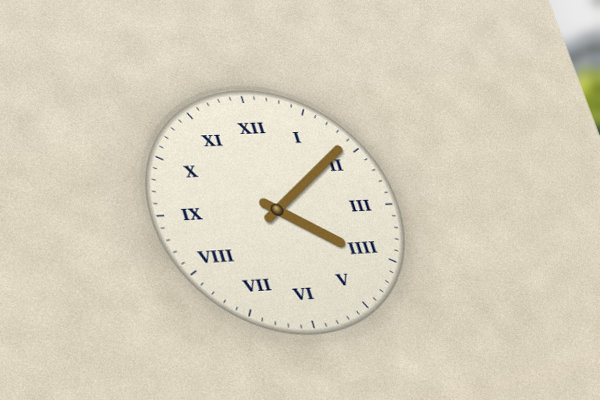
4:09
